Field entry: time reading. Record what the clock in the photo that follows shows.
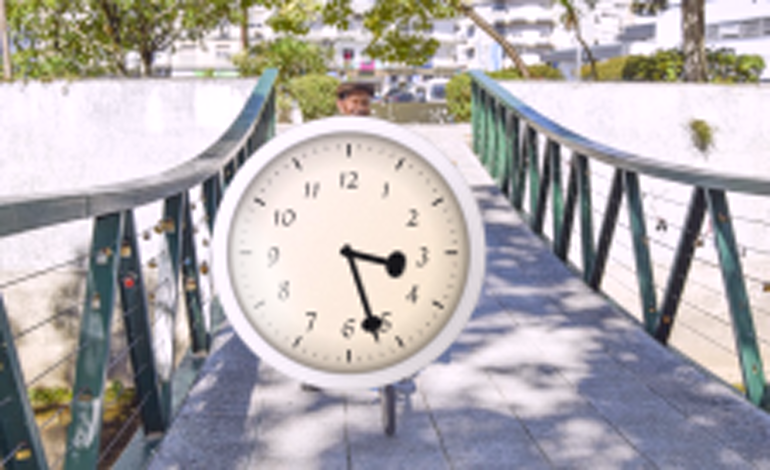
3:27
